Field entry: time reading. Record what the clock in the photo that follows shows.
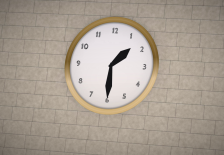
1:30
